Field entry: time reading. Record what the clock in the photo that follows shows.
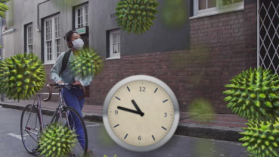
10:47
